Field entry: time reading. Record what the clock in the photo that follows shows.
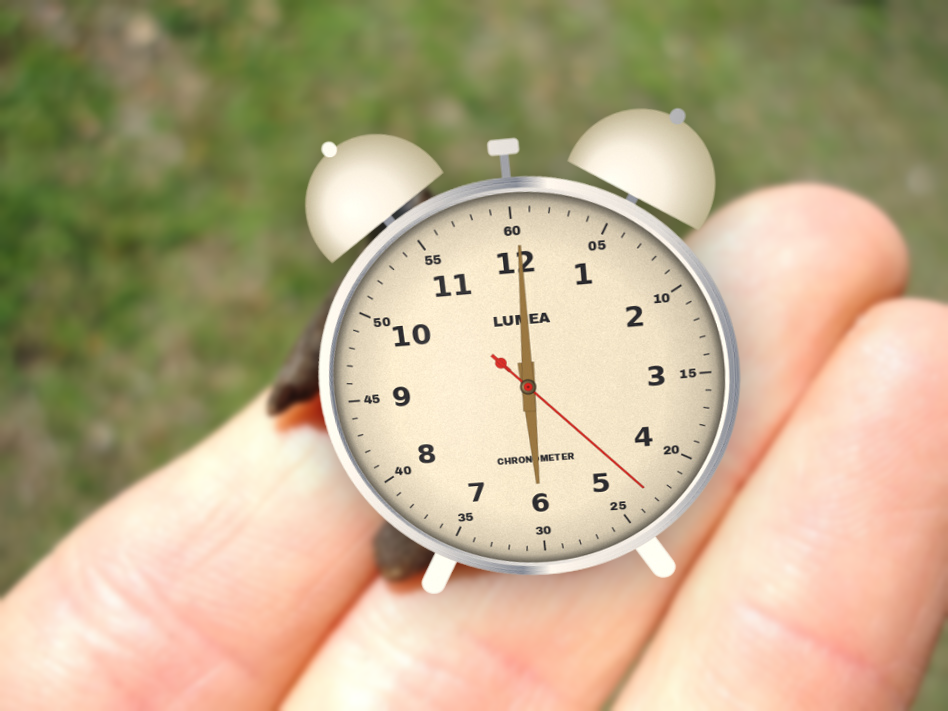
6:00:23
